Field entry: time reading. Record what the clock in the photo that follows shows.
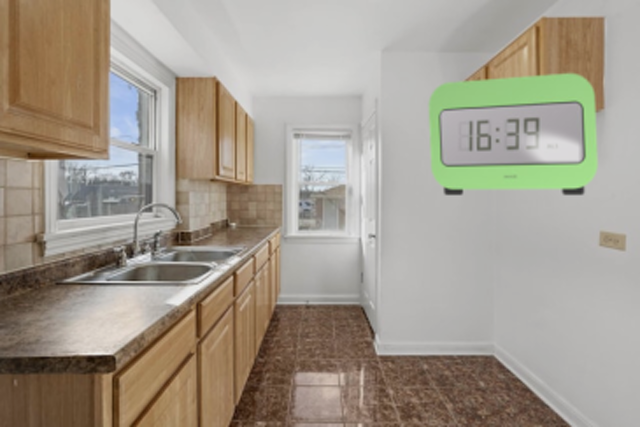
16:39
